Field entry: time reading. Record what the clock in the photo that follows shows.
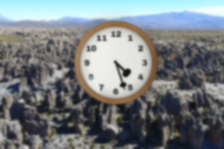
4:27
